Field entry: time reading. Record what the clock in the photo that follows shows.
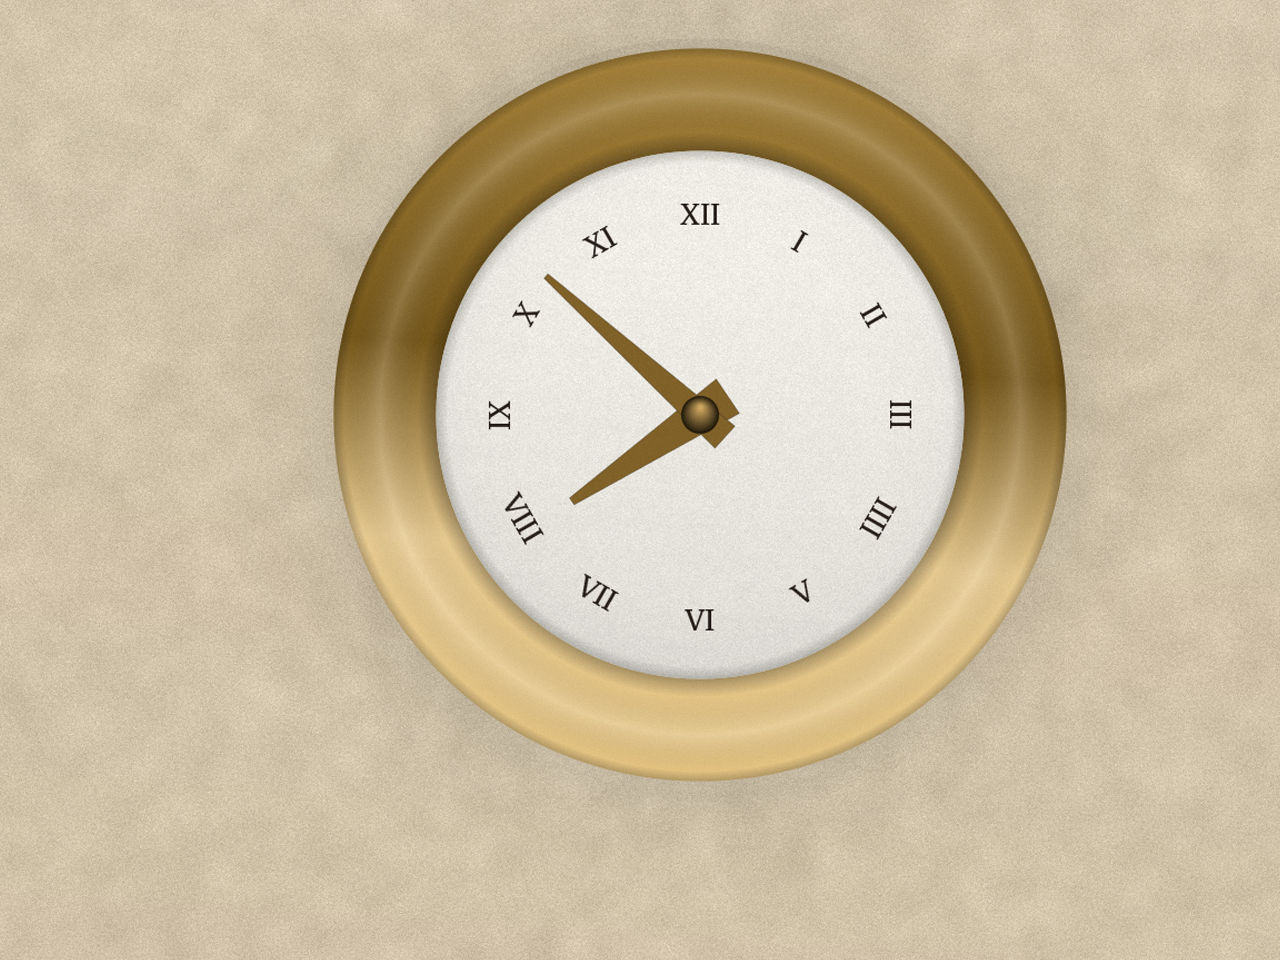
7:52
